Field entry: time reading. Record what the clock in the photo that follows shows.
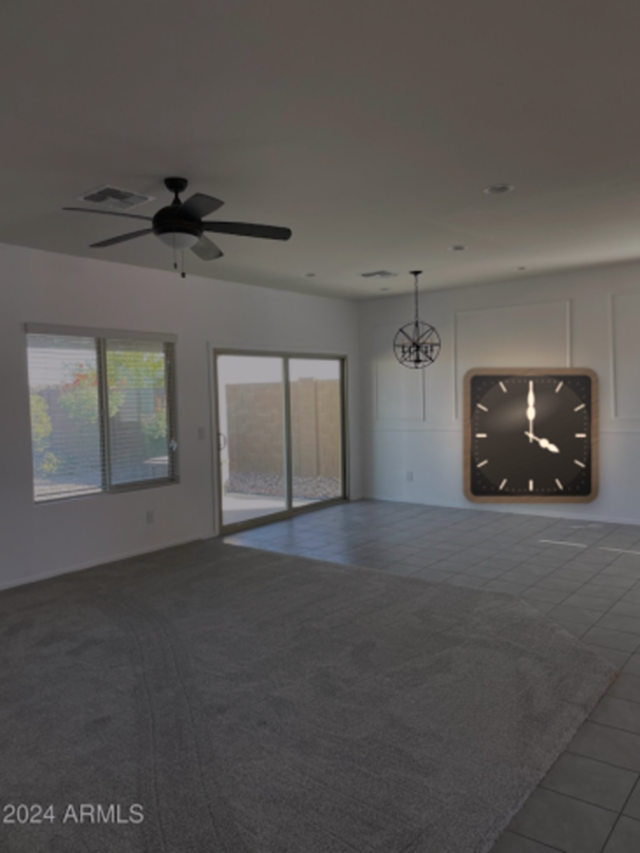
4:00
